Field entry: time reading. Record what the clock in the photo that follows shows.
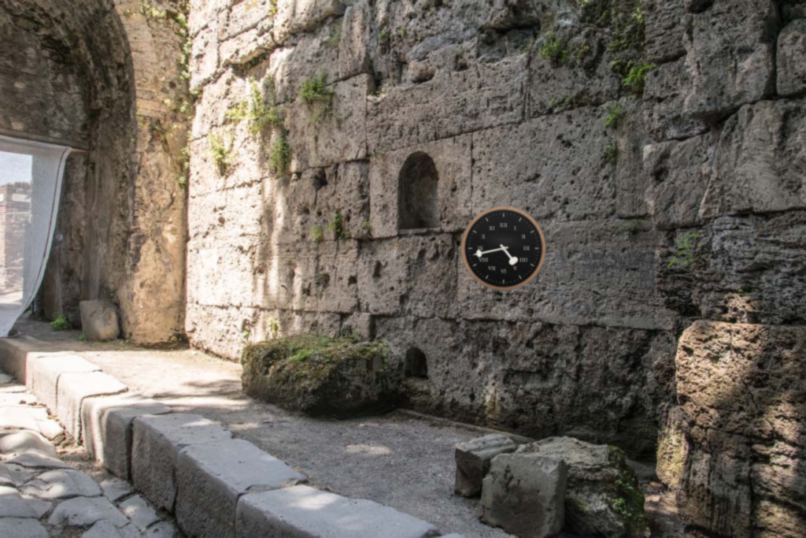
4:43
